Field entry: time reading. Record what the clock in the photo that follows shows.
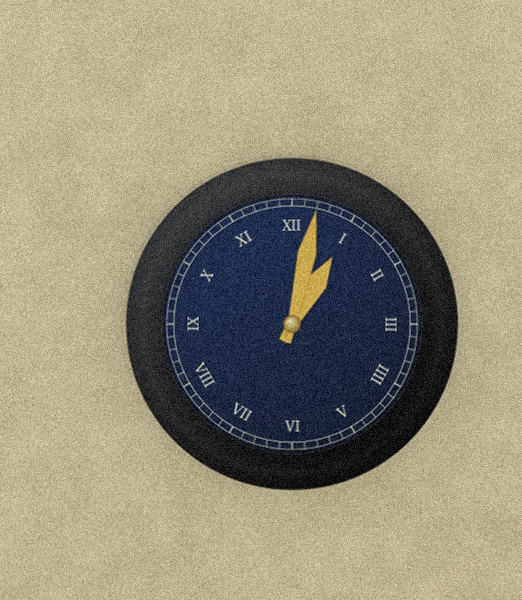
1:02
